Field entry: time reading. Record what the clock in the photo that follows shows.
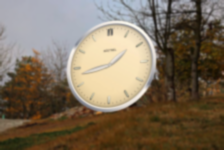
1:43
